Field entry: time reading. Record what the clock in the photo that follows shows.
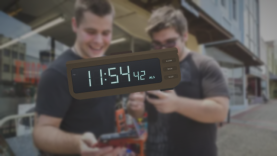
11:54:42
